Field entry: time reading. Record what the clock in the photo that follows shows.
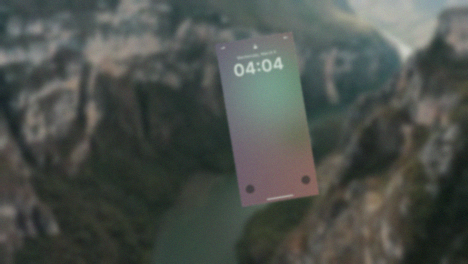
4:04
